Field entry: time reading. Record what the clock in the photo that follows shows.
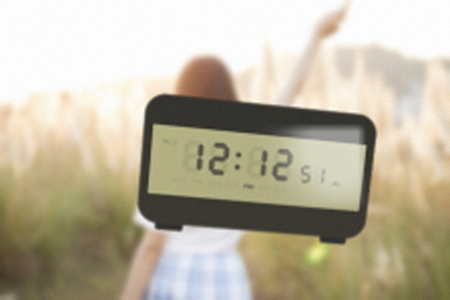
12:12:51
